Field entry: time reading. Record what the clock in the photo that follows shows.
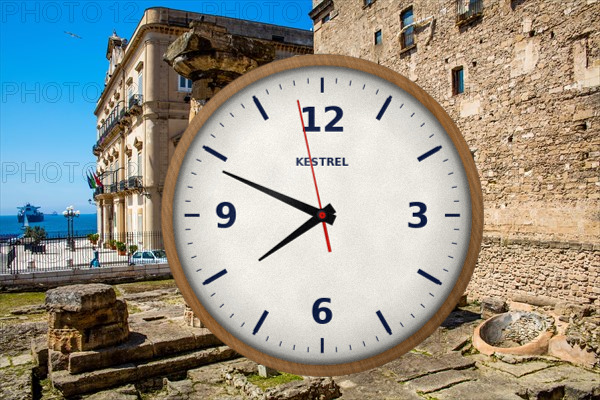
7:48:58
